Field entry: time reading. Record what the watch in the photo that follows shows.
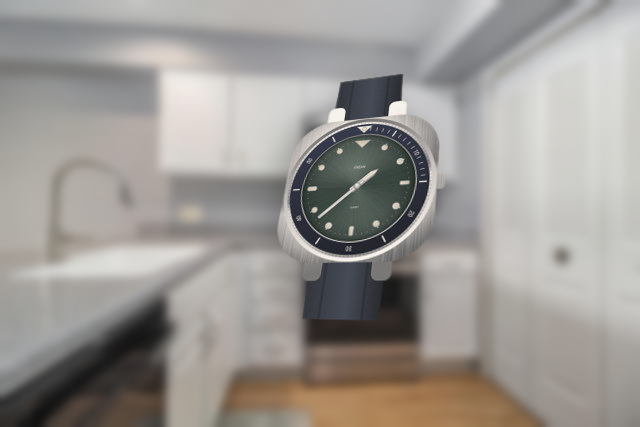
1:38
